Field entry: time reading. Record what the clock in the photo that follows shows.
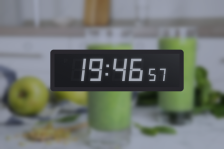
19:46:57
